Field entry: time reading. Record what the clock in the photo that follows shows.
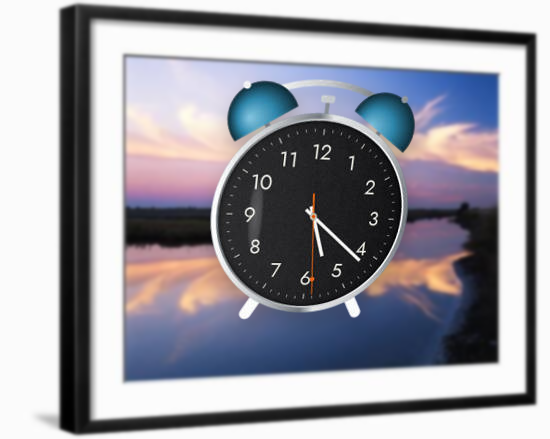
5:21:29
